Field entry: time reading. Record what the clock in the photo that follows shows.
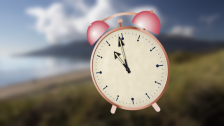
10:59
